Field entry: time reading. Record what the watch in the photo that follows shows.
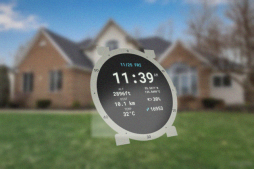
11:39
